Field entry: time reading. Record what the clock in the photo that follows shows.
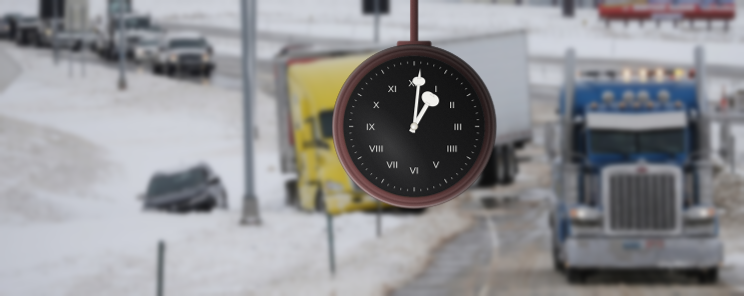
1:01
